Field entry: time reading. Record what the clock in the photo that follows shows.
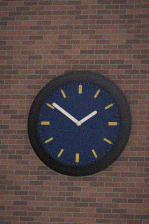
1:51
